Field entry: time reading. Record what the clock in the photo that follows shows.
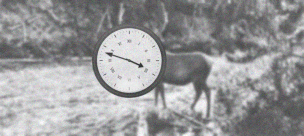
3:48
